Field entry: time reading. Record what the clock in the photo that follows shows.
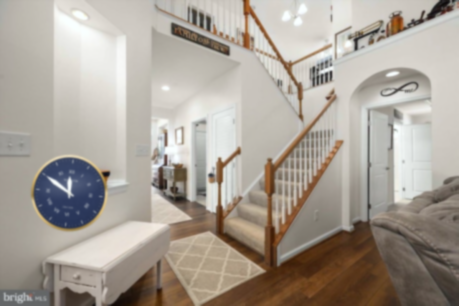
11:50
